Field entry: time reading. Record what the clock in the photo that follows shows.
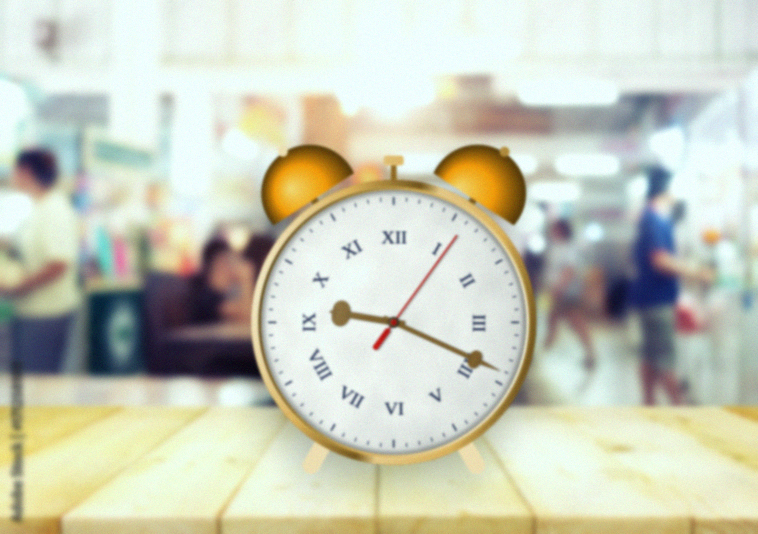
9:19:06
